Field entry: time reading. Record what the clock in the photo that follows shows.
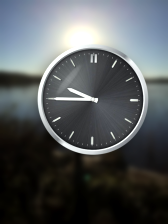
9:45
